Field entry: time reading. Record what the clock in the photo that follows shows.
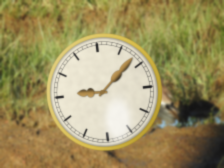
9:08
